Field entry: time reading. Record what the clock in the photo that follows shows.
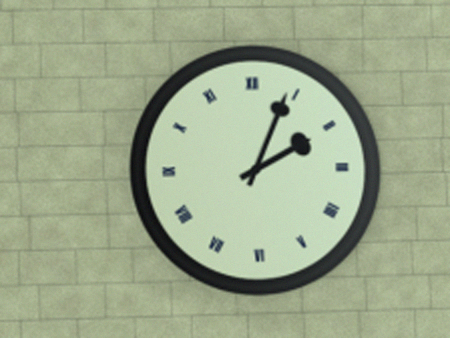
2:04
